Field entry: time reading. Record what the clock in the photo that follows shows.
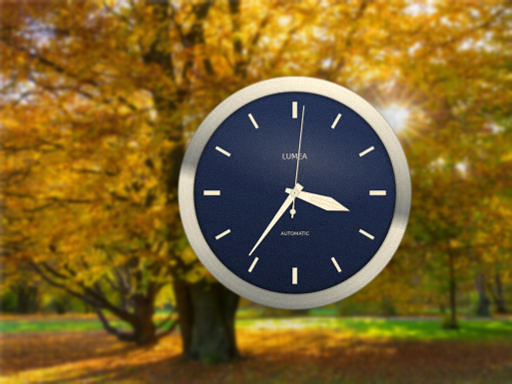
3:36:01
